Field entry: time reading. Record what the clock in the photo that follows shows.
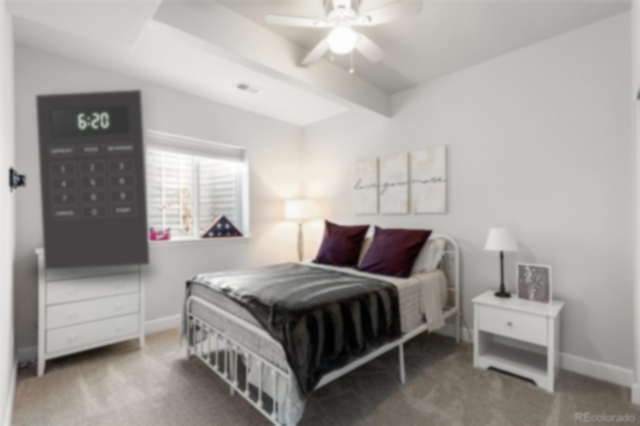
6:20
